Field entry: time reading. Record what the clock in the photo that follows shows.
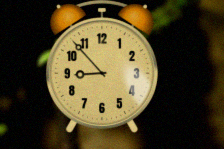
8:53
